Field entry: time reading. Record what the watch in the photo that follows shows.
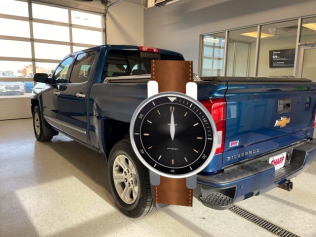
12:00
